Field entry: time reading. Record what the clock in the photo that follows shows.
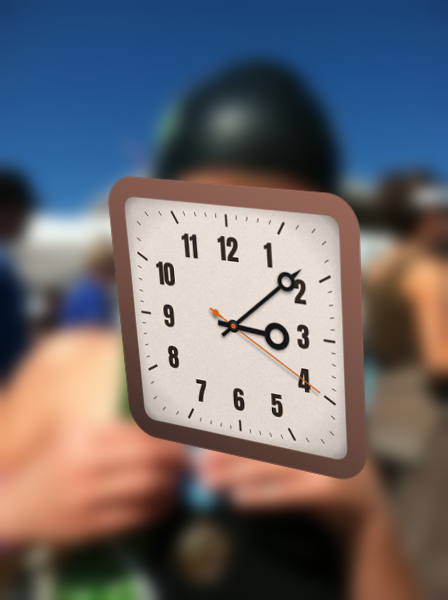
3:08:20
